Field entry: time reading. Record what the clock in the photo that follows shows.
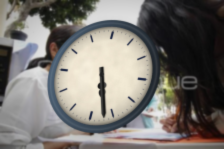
5:27
